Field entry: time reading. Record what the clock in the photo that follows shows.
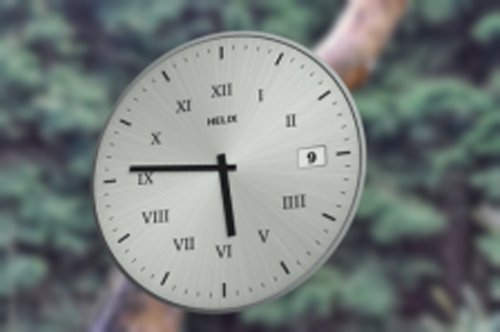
5:46
